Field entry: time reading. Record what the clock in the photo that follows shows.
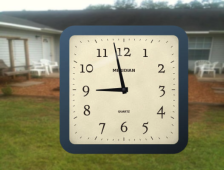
8:58
